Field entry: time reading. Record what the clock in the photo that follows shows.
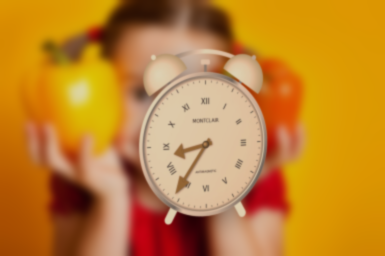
8:36
